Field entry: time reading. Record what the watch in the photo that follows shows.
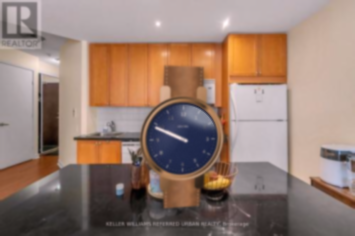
9:49
